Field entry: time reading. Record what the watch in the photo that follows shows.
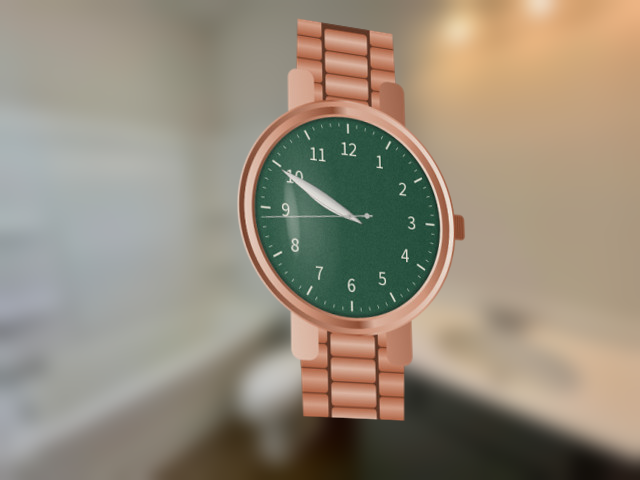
9:49:44
